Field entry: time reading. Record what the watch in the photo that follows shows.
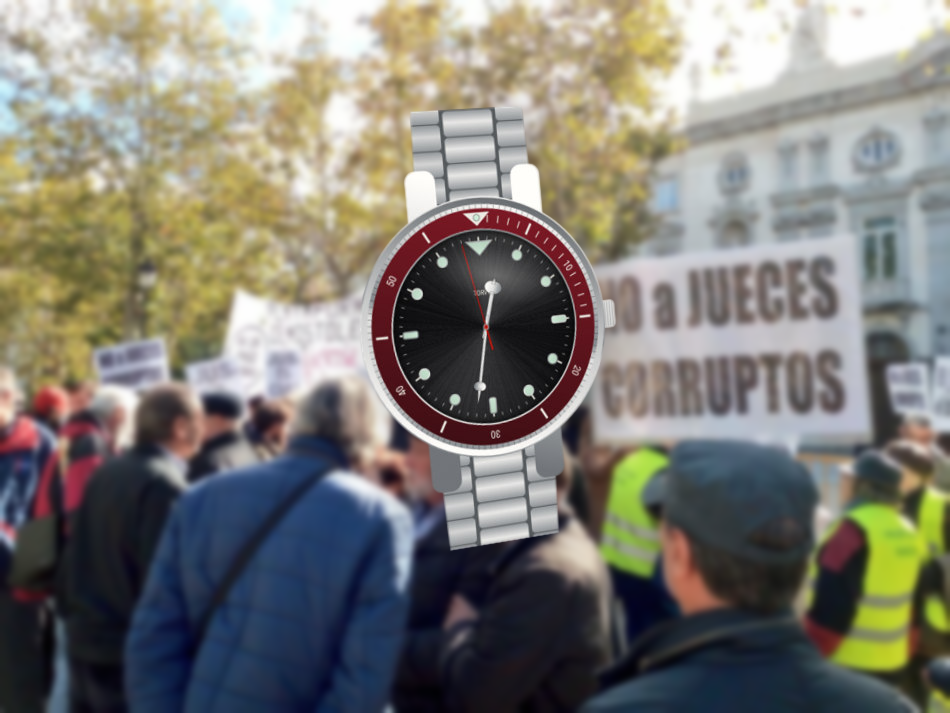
12:31:58
